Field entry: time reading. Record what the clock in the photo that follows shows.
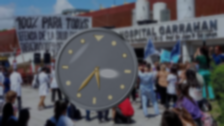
5:36
